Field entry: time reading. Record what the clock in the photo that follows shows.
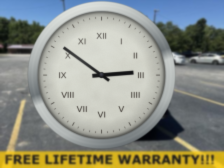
2:51
